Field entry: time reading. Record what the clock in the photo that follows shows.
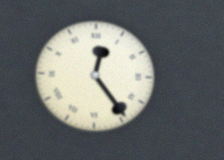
12:24
